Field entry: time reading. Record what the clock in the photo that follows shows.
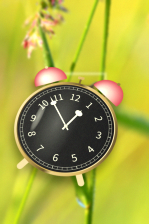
12:53
